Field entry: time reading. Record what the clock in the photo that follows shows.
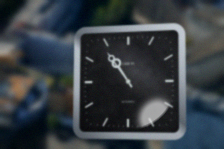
10:54
